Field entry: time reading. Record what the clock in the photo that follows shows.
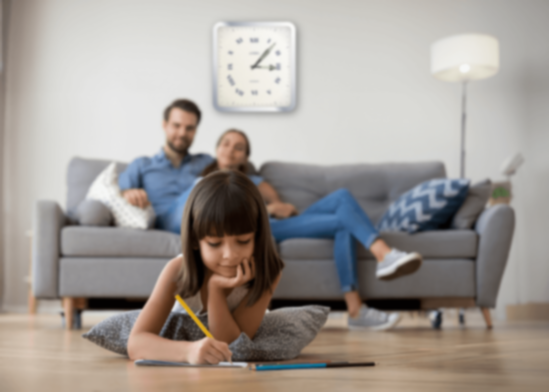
3:07
